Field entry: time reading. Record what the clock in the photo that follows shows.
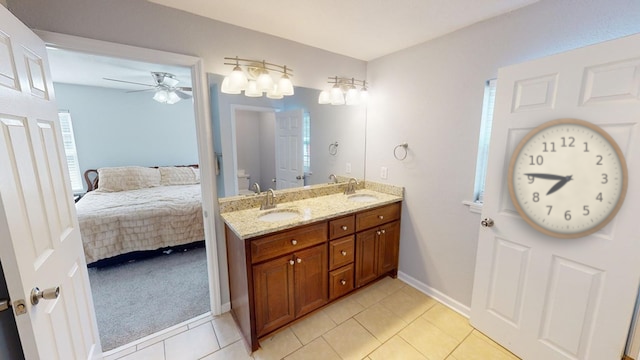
7:46
